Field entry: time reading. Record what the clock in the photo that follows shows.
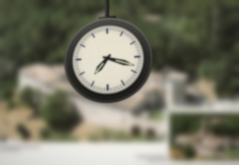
7:18
